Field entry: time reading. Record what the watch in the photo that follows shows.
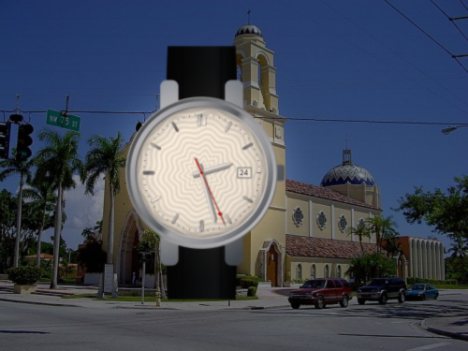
2:27:26
